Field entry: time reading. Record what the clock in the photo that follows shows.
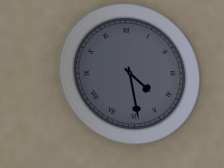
4:29
